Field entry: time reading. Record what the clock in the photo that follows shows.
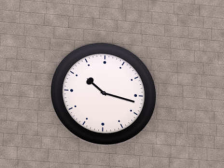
10:17
